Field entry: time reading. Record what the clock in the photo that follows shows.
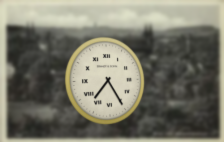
7:25
